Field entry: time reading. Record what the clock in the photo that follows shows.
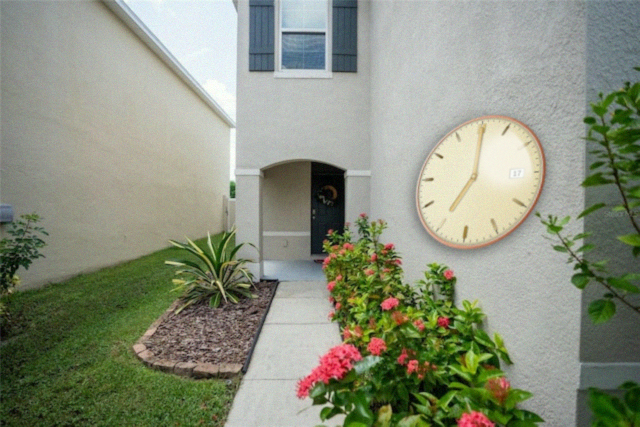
7:00
